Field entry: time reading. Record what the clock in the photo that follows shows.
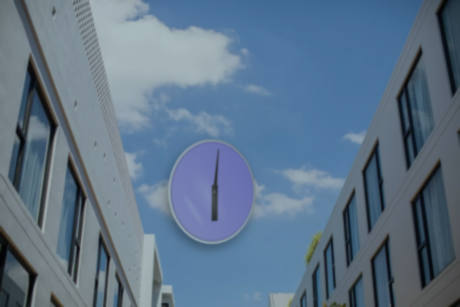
6:01
